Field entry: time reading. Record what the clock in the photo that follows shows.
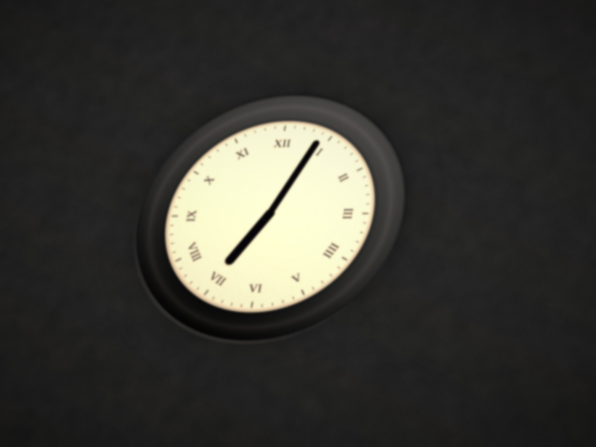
7:04
